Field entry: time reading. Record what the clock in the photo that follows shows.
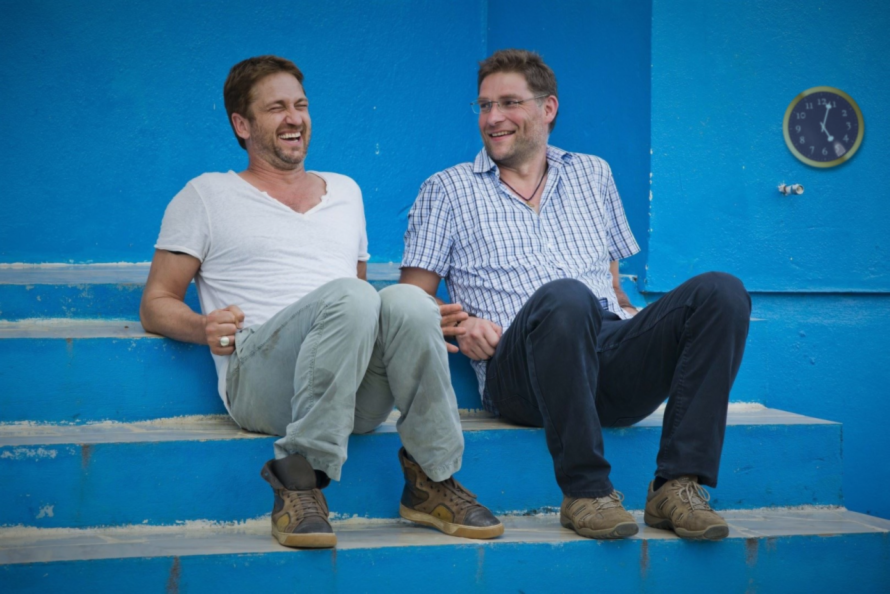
5:03
